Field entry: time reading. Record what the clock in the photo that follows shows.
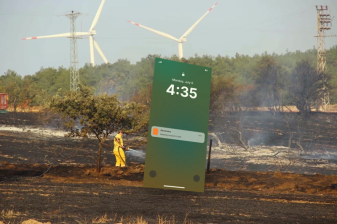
4:35
